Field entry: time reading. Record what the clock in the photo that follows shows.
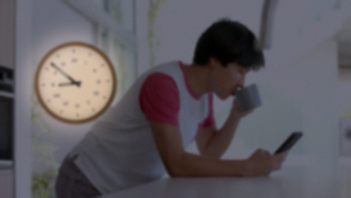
8:52
